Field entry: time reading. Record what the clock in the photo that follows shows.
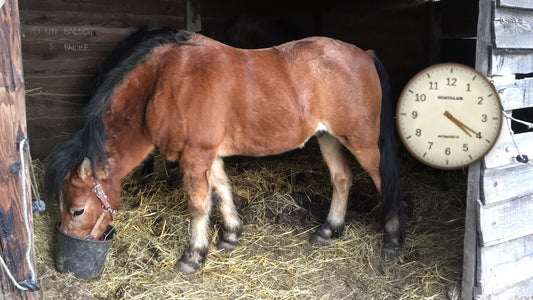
4:20
